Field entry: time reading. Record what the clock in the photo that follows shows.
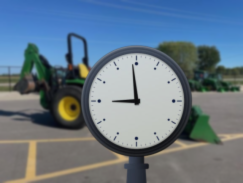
8:59
